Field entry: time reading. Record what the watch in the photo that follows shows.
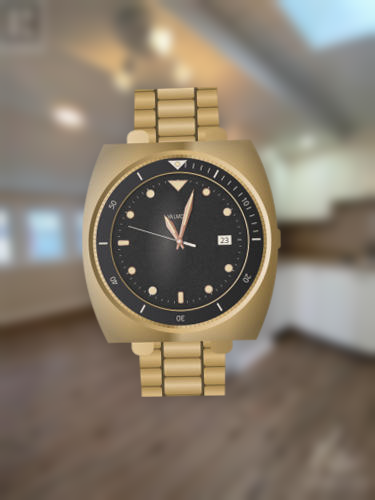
11:02:48
